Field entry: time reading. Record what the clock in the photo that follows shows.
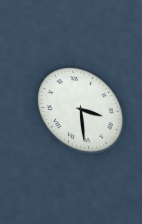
3:31
